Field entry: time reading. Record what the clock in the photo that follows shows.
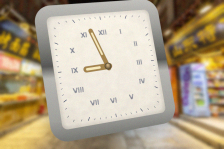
8:57
